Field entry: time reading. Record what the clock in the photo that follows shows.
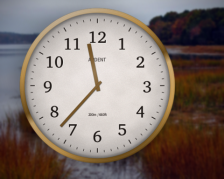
11:37
